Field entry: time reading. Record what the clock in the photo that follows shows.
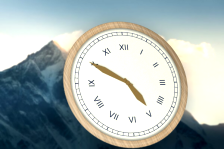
4:50
